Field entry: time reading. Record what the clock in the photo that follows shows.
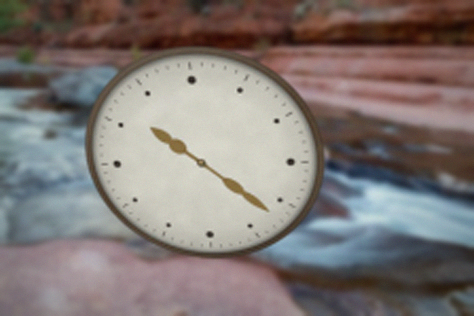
10:22
